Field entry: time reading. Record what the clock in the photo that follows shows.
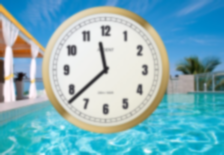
11:38
